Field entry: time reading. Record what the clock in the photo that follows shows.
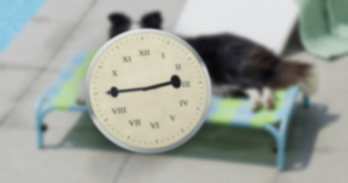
2:45
